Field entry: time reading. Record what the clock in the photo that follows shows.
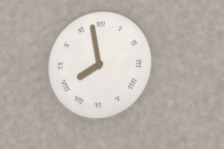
7:58
